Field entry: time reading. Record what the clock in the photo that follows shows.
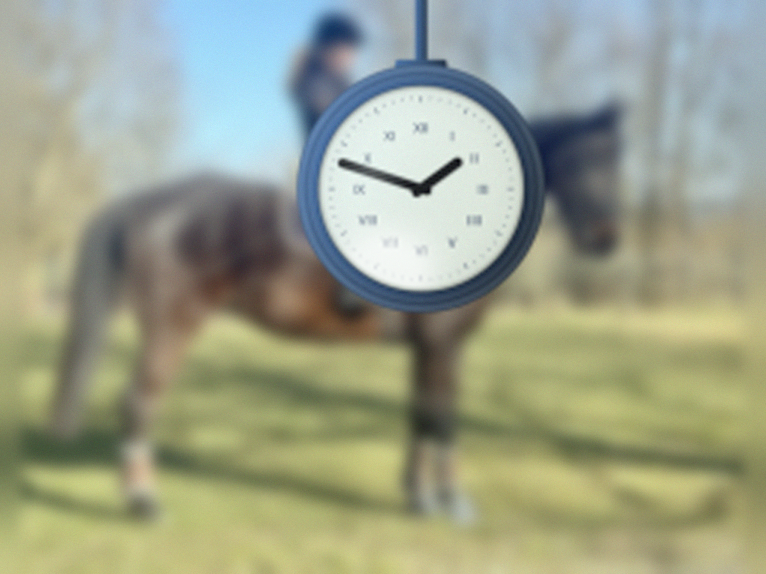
1:48
